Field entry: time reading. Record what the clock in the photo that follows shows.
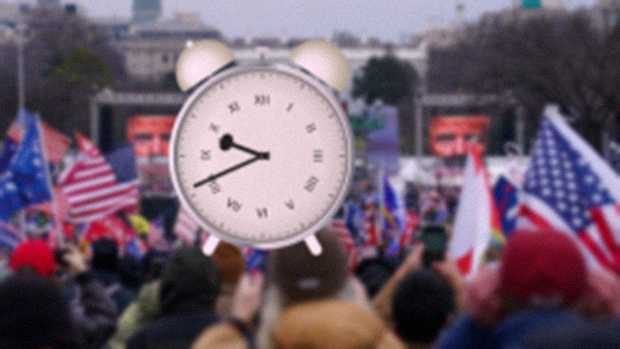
9:41
